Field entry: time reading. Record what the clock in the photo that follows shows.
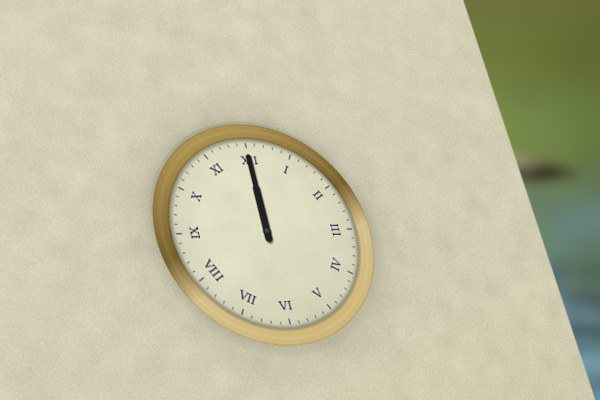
12:00
